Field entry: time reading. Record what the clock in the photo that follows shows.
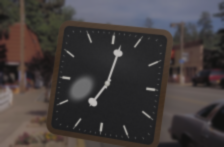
7:02
